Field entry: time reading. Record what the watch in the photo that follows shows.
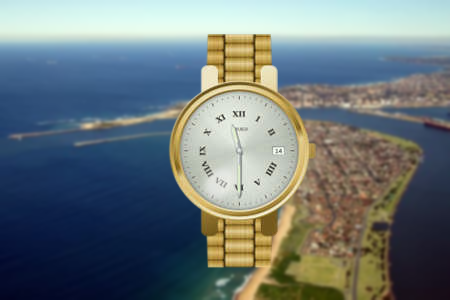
11:30
